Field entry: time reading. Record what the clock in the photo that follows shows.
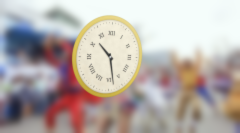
10:28
